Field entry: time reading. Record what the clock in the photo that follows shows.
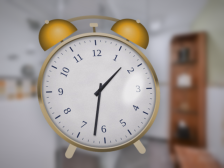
1:32
